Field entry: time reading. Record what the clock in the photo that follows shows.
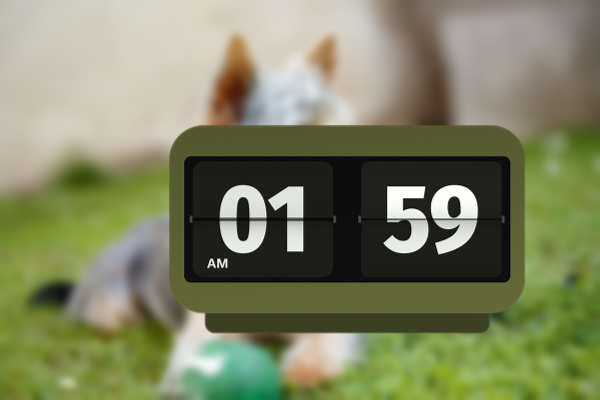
1:59
